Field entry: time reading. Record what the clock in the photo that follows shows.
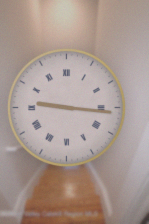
9:16
